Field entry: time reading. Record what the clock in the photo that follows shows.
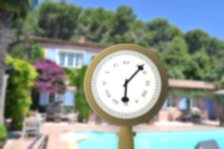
6:07
